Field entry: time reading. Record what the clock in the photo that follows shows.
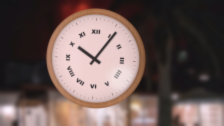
10:06
